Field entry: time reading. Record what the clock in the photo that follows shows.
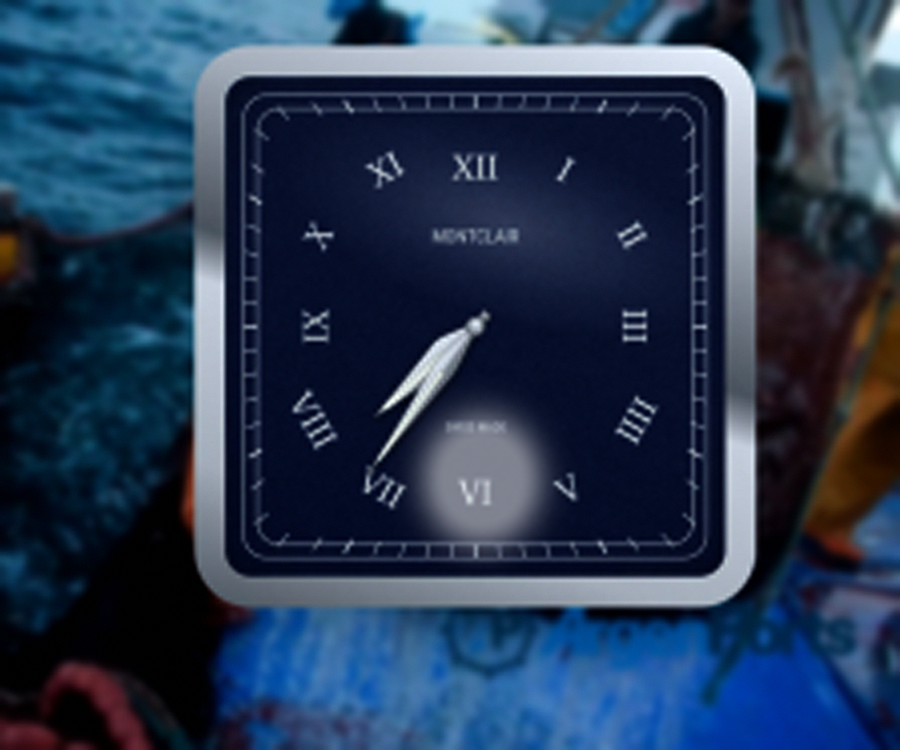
7:36
